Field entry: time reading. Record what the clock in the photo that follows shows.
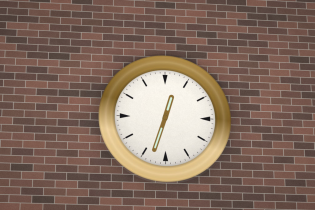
12:33
